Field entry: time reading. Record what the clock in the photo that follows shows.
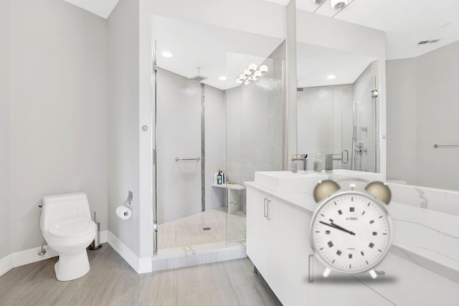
9:48
